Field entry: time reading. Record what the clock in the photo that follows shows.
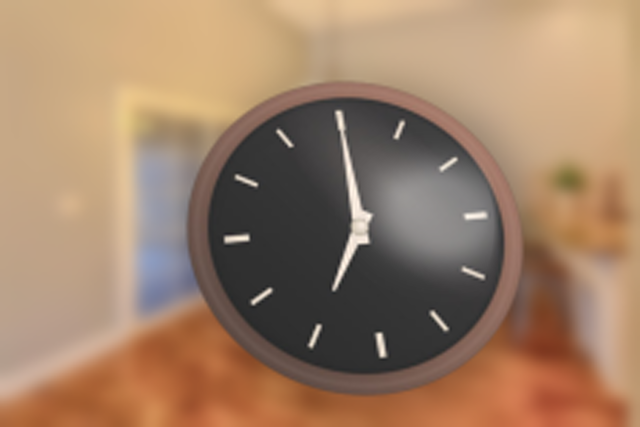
7:00
